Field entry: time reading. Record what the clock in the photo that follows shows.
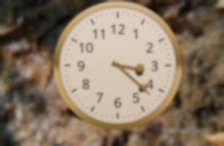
3:22
